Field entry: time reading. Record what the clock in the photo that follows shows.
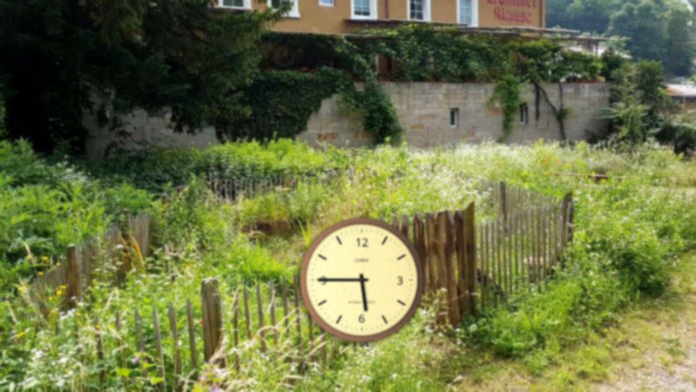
5:45
